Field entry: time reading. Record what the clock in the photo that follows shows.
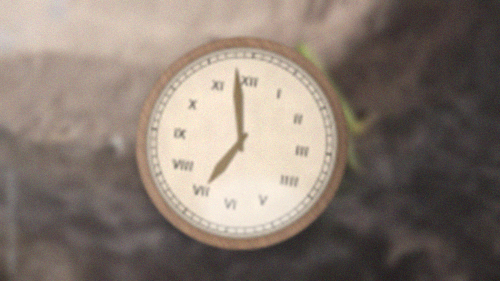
6:58
